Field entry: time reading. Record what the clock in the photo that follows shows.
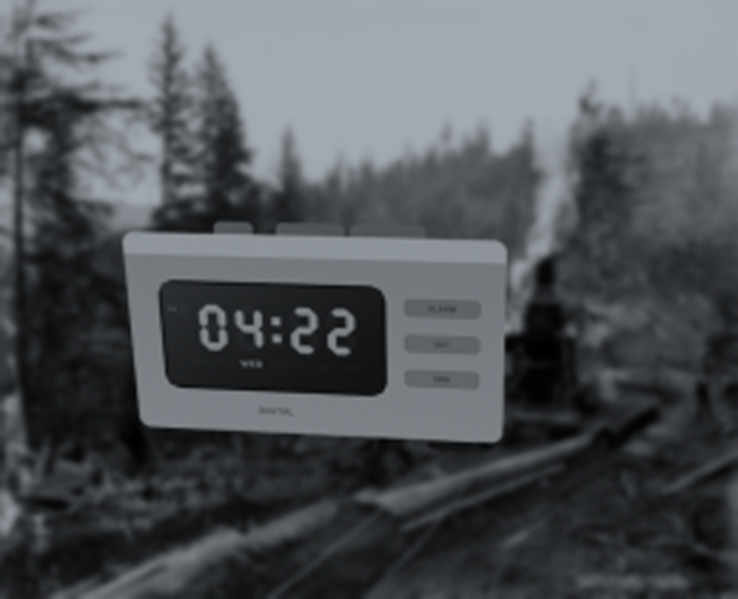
4:22
